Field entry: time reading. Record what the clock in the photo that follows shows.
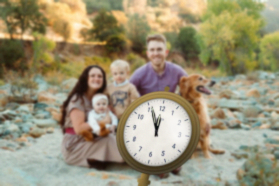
11:56
